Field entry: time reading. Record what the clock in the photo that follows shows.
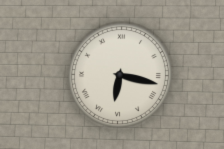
6:17
